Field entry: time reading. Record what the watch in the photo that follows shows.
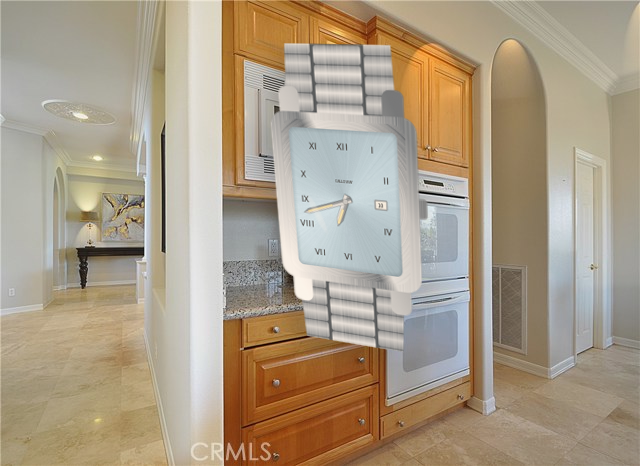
6:42
